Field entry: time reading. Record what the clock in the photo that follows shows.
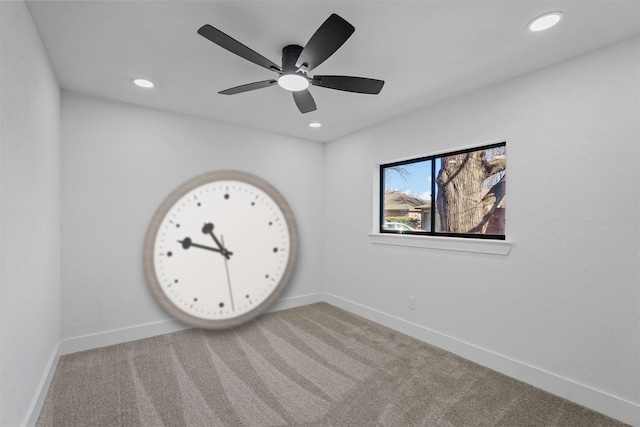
10:47:28
